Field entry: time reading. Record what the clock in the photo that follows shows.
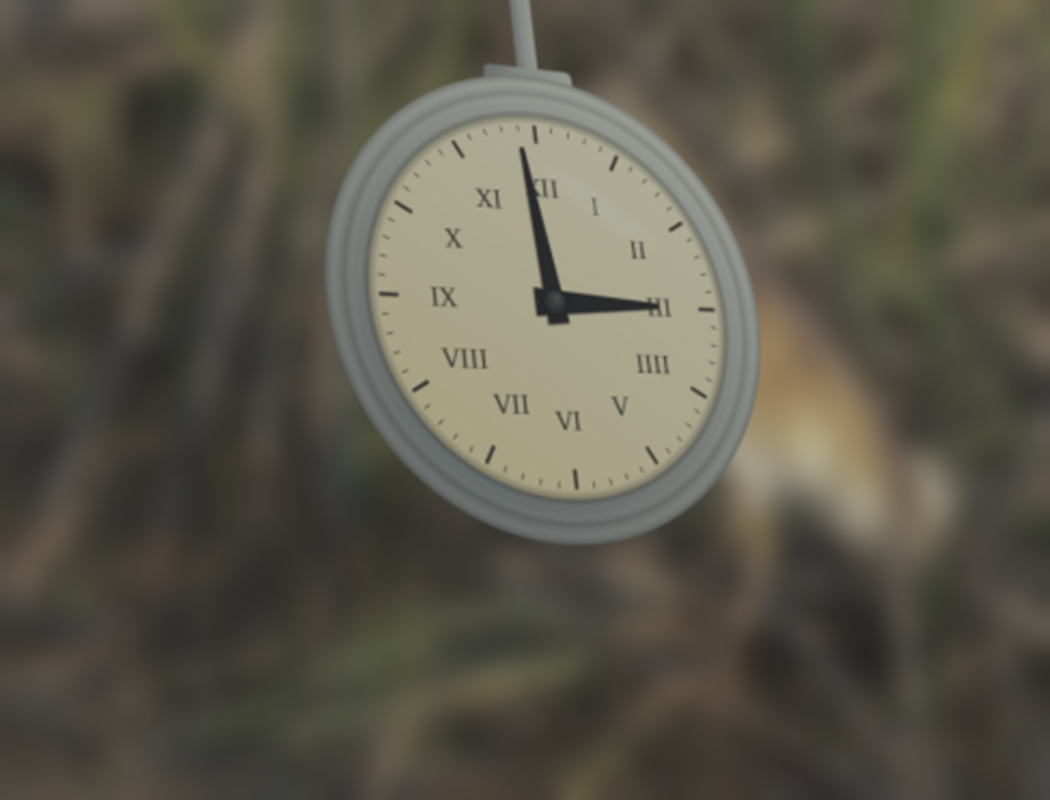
2:59
